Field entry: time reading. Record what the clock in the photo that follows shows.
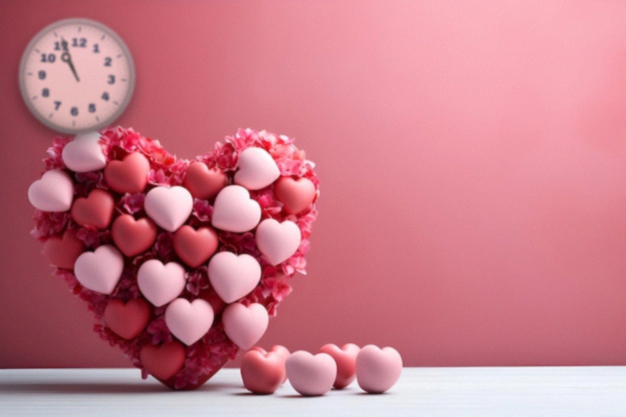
10:56
